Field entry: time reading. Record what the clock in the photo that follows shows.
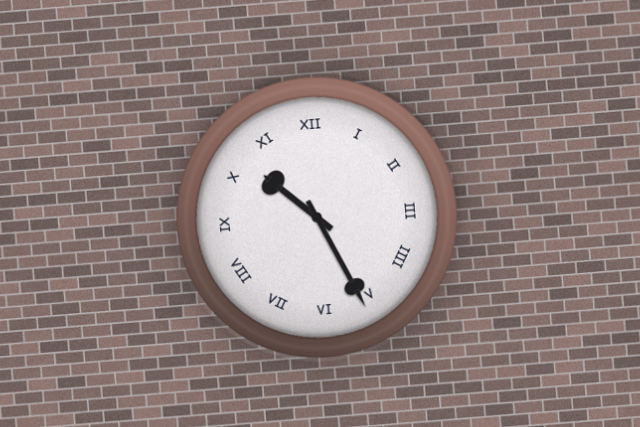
10:26
